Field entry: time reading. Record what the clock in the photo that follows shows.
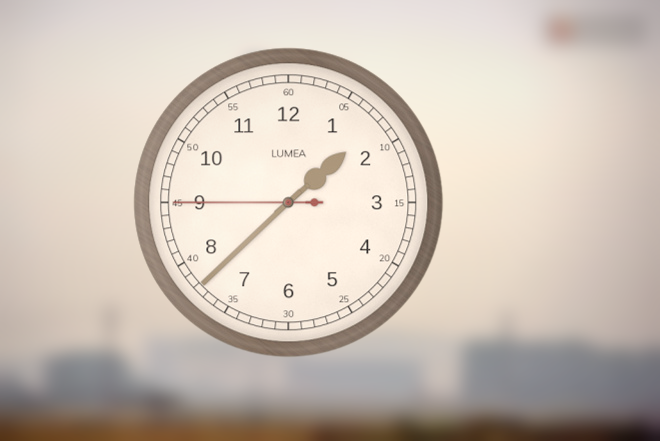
1:37:45
